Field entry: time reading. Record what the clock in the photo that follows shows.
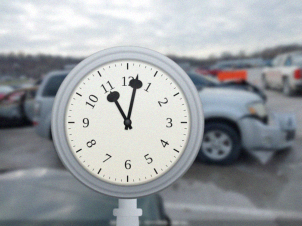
11:02
